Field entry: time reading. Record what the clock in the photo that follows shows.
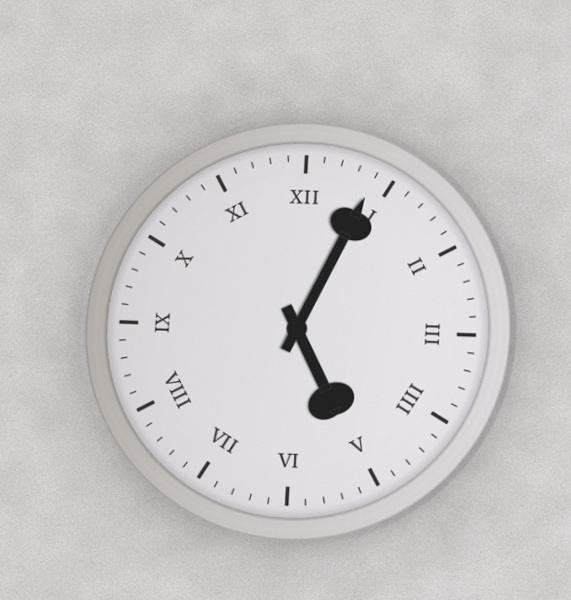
5:04
